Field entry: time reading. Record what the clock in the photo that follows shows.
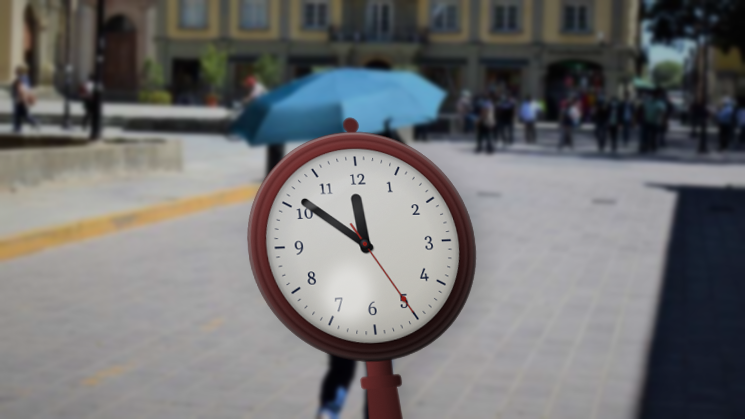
11:51:25
